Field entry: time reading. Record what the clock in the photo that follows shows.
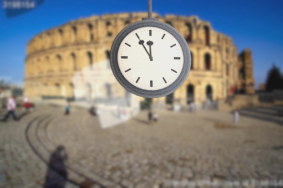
11:55
